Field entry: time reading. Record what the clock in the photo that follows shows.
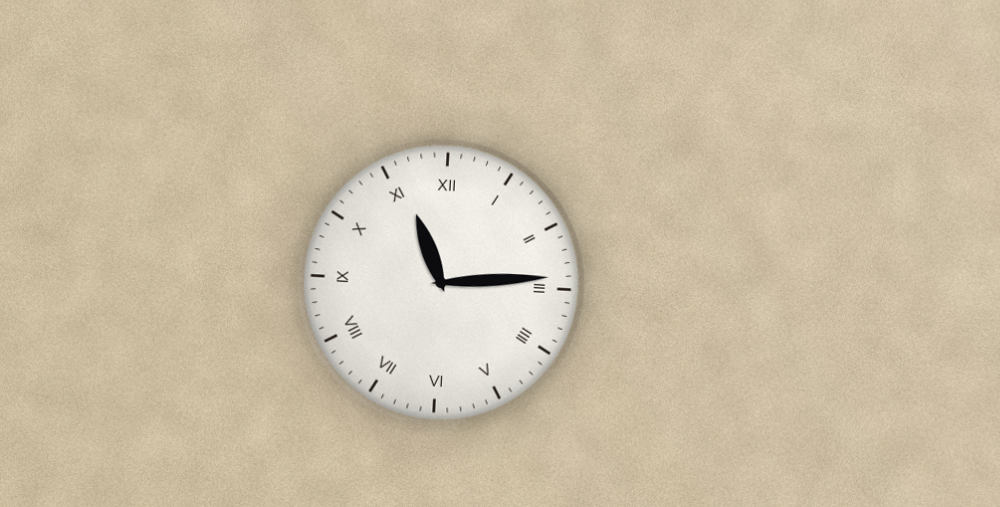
11:14
